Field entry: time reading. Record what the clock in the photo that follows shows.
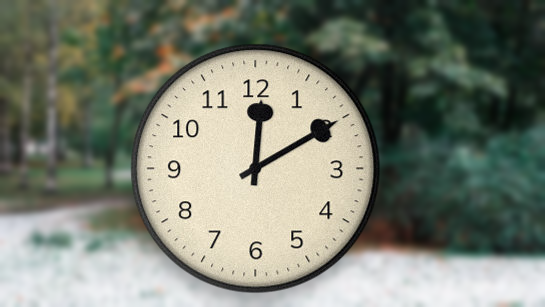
12:10
